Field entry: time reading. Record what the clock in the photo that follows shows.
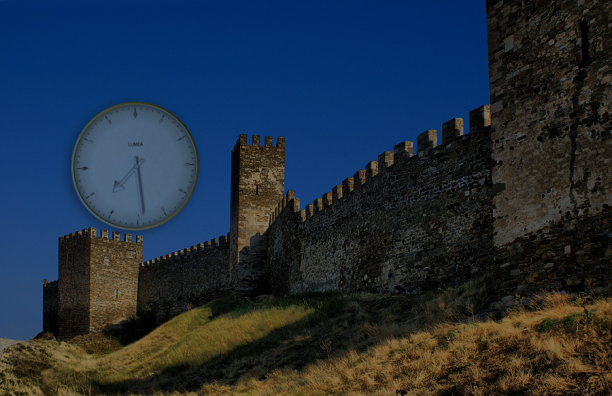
7:29
